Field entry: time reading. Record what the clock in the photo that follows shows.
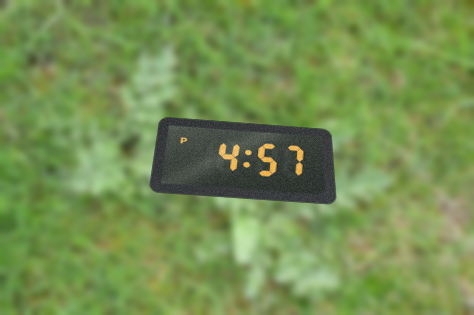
4:57
